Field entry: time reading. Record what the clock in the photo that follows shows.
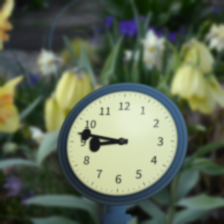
8:47
